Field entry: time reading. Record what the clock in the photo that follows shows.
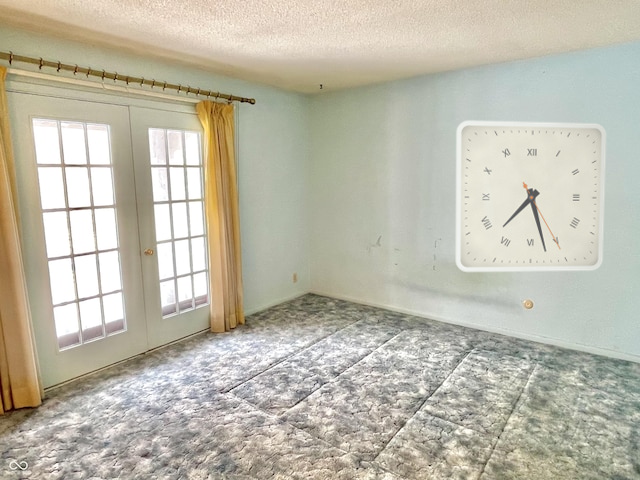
7:27:25
